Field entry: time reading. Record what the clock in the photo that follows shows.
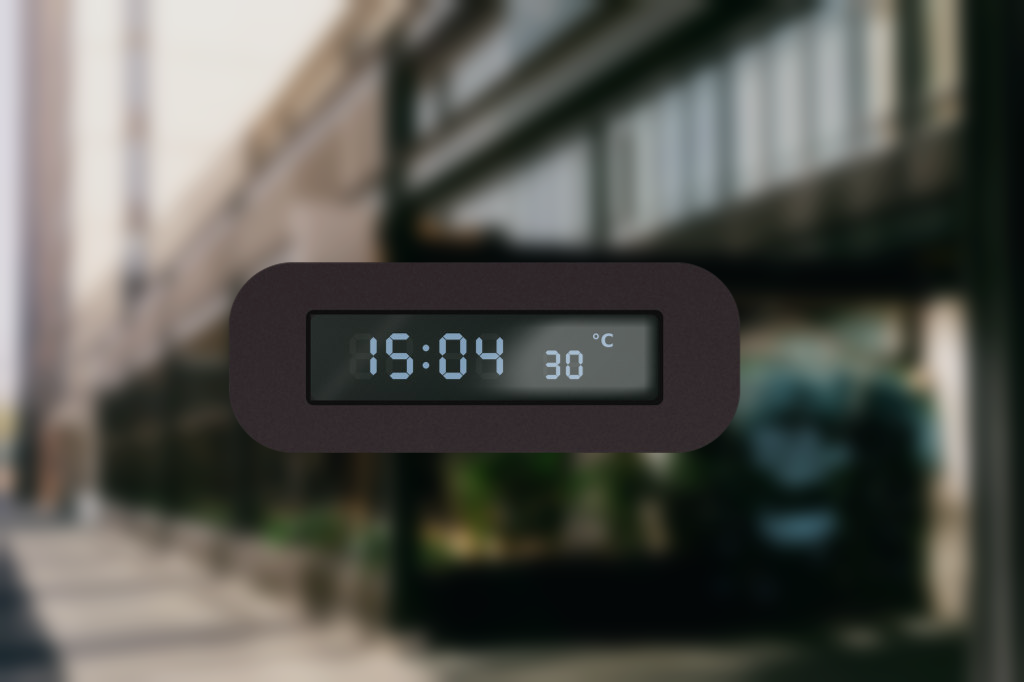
15:04
